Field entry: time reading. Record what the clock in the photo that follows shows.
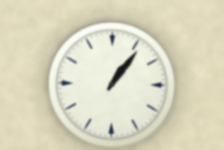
1:06
